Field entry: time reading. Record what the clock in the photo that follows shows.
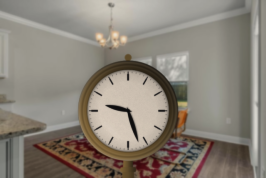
9:27
